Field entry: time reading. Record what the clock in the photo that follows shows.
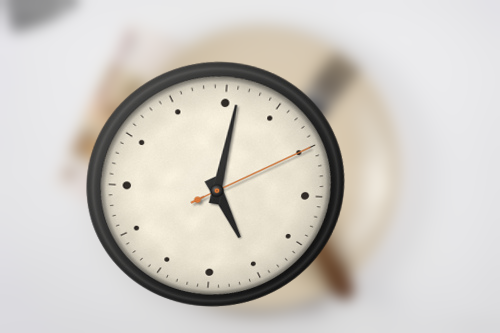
5:01:10
